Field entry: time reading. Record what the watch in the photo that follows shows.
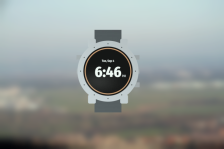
6:46
